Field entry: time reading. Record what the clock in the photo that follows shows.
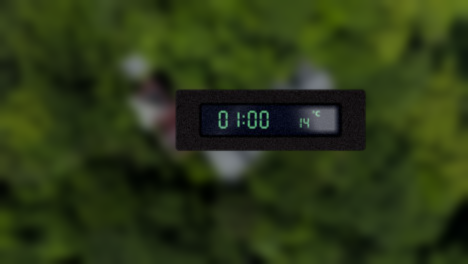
1:00
